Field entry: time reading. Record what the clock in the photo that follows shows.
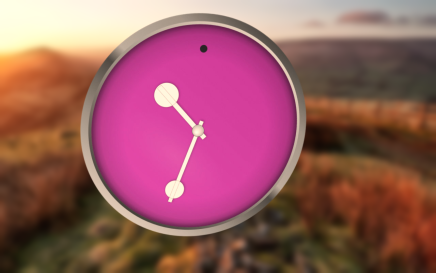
10:33
